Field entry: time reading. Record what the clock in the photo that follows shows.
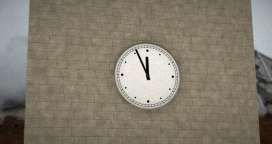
11:56
